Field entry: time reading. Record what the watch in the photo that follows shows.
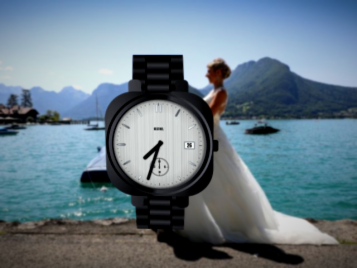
7:33
